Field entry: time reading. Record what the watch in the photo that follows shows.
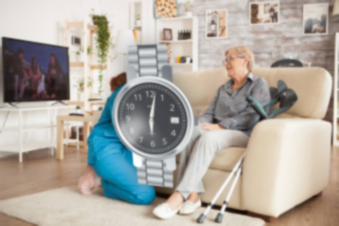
6:02
